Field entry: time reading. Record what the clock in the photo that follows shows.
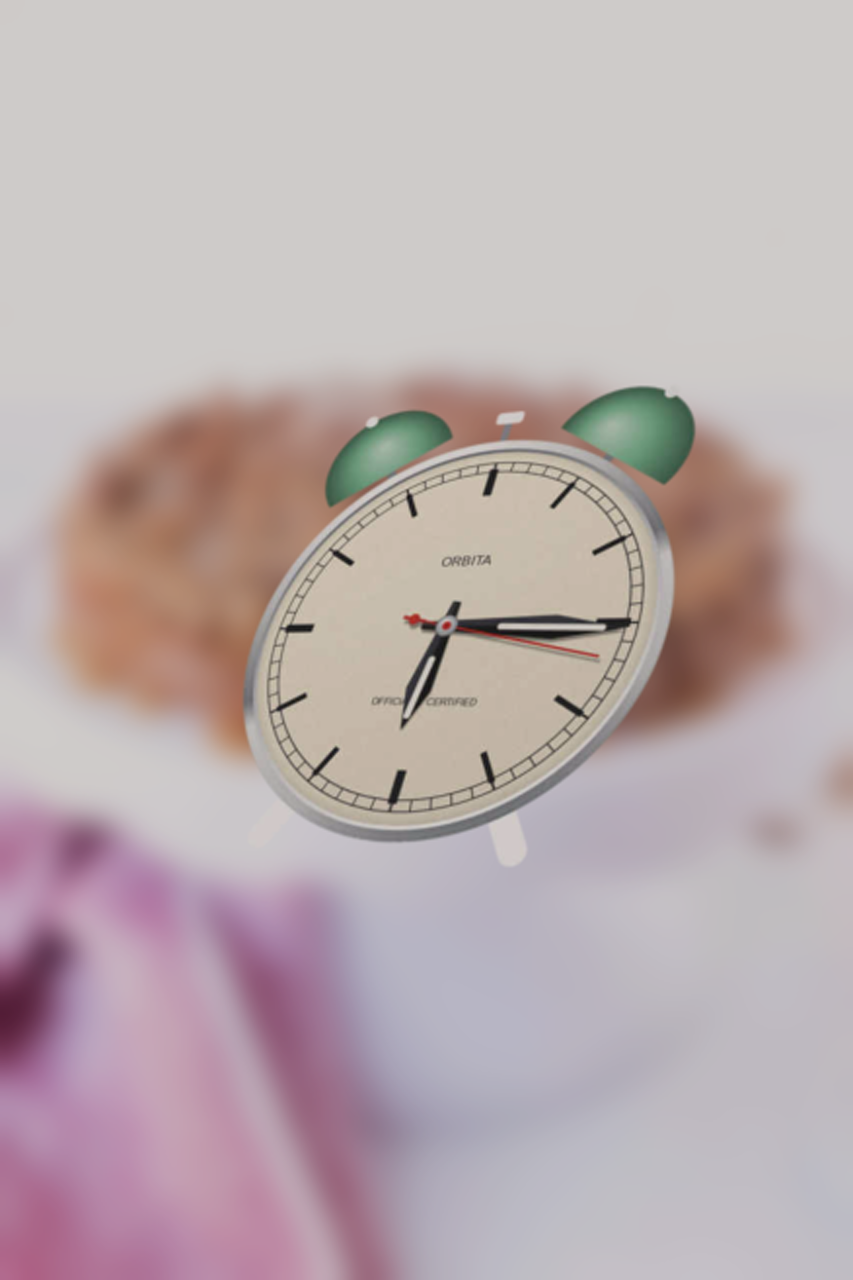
6:15:17
